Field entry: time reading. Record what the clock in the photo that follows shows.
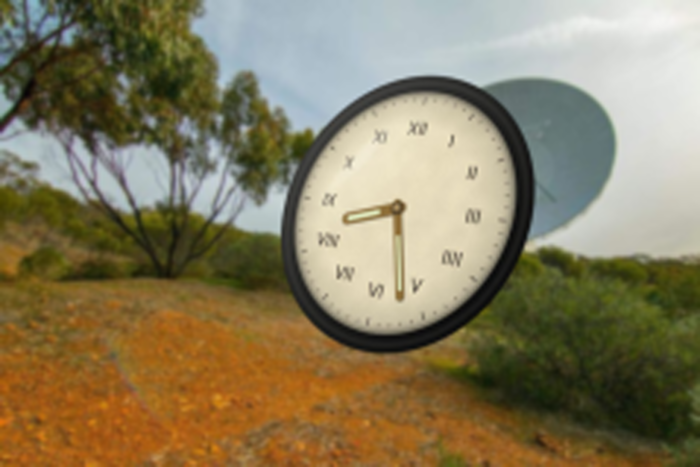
8:27
